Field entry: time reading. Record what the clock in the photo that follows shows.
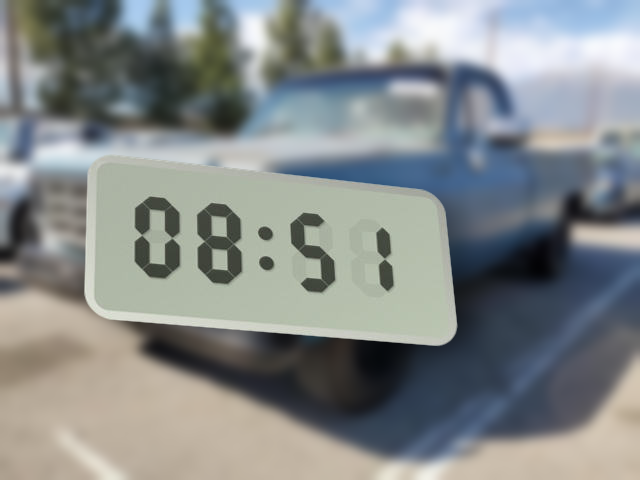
8:51
